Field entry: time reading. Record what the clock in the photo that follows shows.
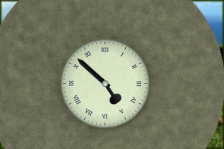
4:52
